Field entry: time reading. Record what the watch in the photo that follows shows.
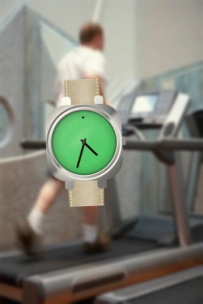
4:33
